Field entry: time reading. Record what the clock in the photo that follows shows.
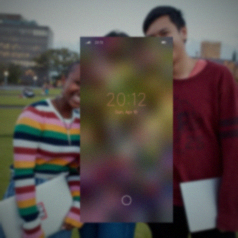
20:12
